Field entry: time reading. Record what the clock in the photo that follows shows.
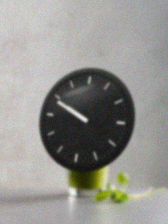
9:49
